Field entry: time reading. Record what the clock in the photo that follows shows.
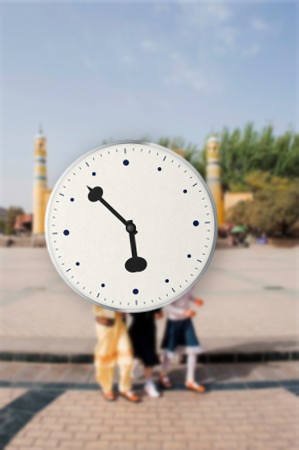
5:53
